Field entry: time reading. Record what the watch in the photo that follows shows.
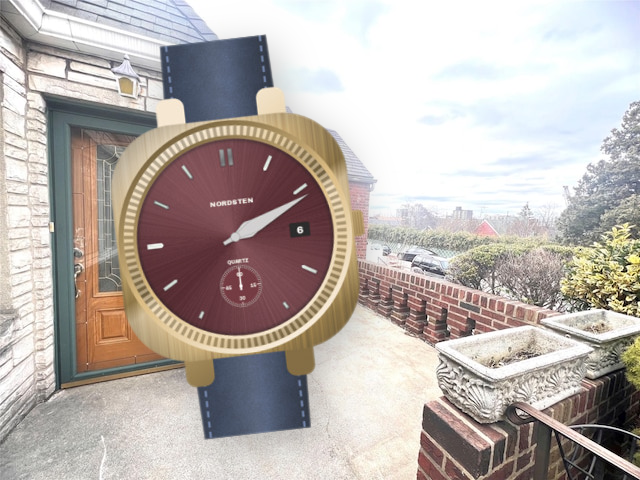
2:11
